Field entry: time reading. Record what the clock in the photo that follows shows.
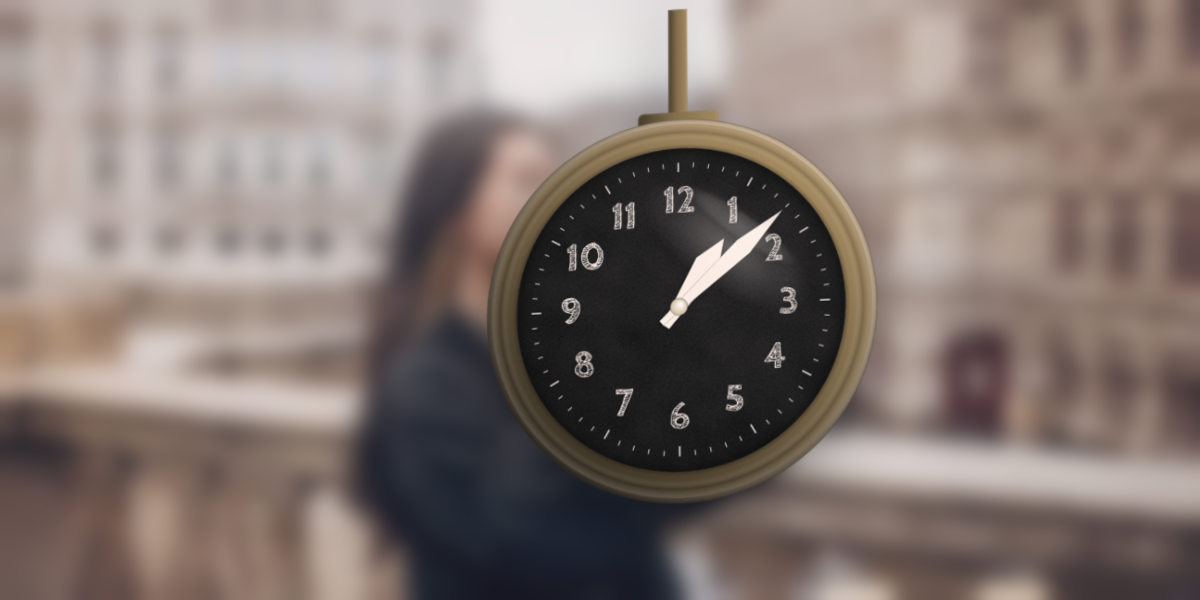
1:08
